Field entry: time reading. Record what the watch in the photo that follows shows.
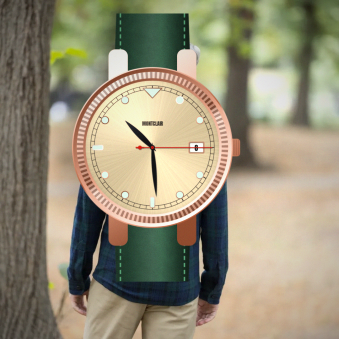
10:29:15
